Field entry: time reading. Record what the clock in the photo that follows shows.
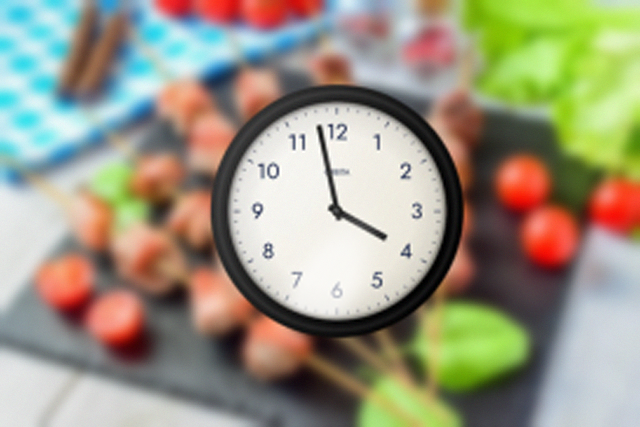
3:58
